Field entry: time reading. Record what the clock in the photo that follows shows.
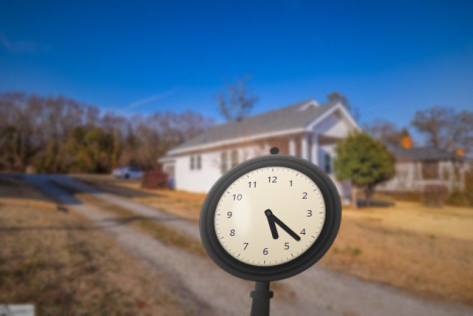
5:22
